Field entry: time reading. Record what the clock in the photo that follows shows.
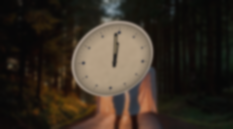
11:59
